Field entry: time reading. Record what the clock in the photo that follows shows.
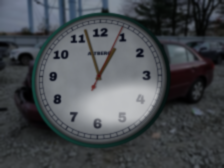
12:57:04
